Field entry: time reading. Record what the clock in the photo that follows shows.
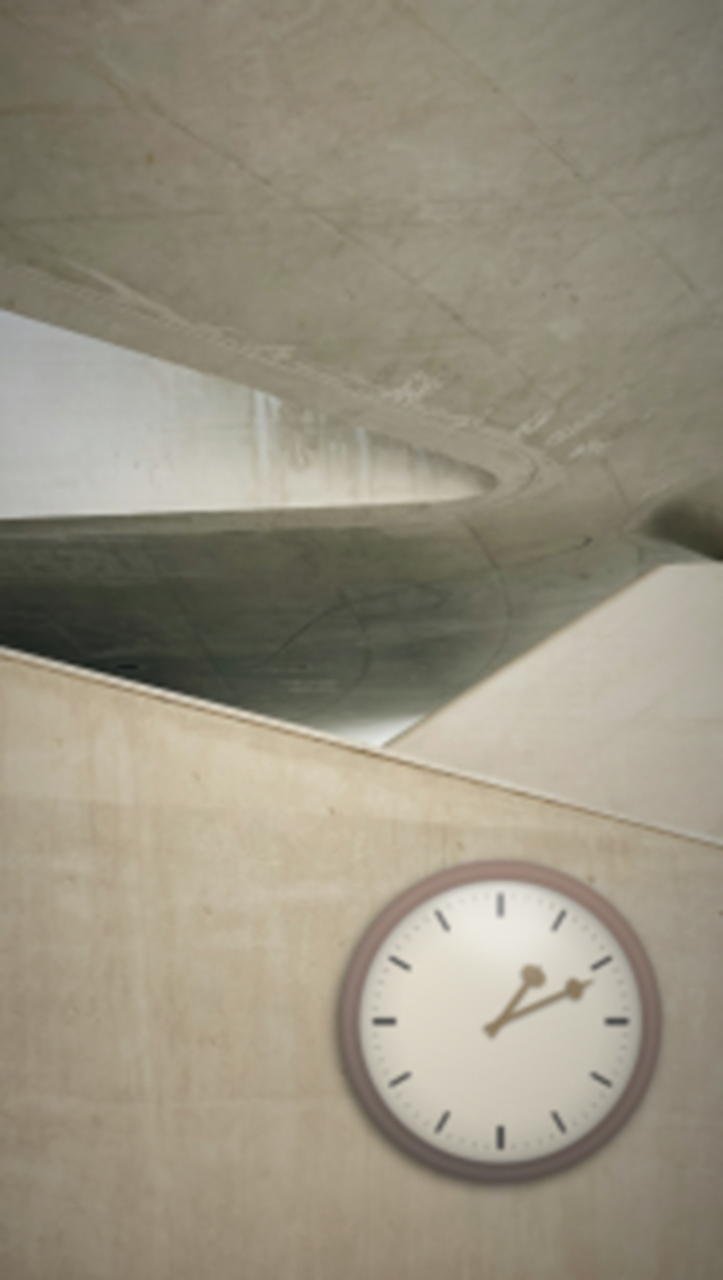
1:11
